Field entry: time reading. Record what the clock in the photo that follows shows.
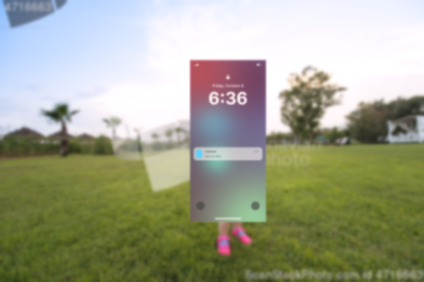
6:36
